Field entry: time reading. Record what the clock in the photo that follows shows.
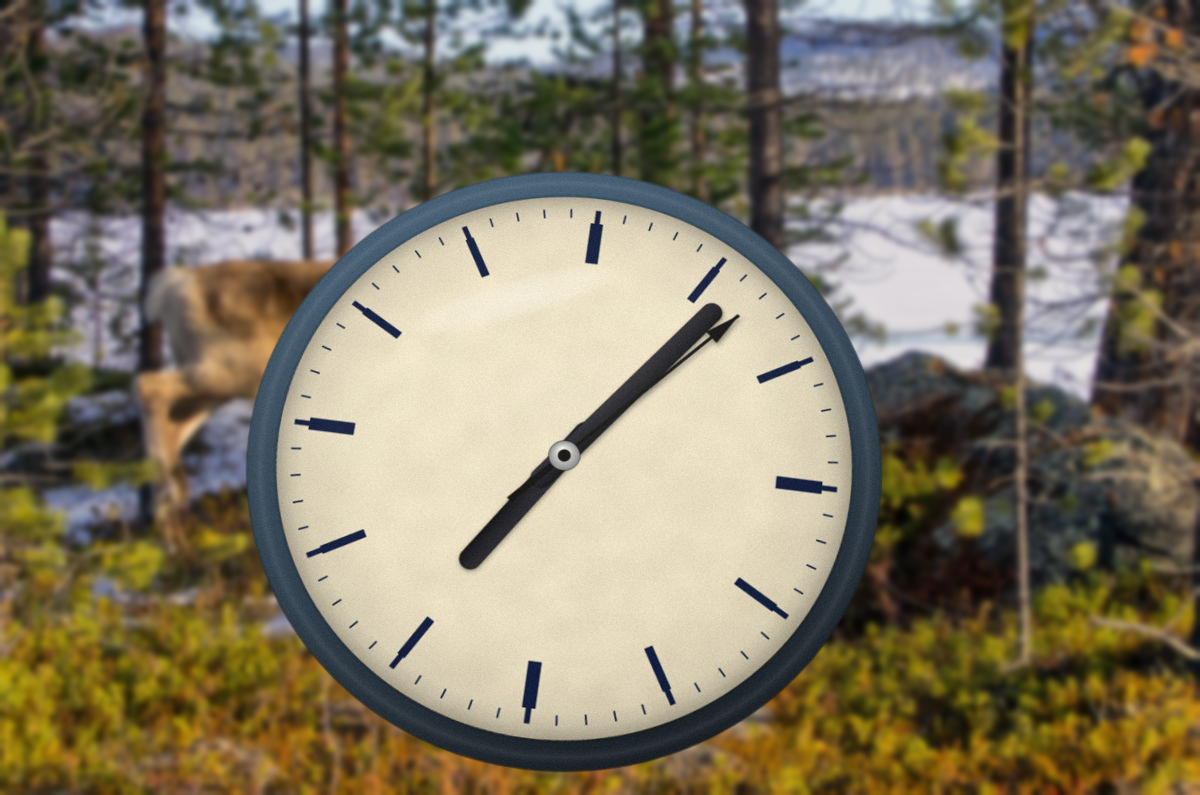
7:06:07
